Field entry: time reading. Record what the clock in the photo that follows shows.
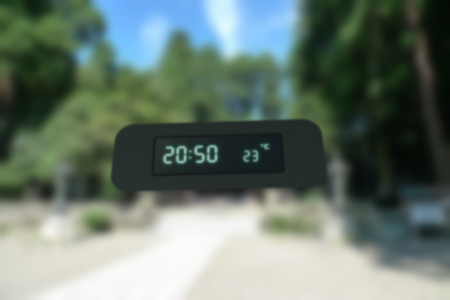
20:50
